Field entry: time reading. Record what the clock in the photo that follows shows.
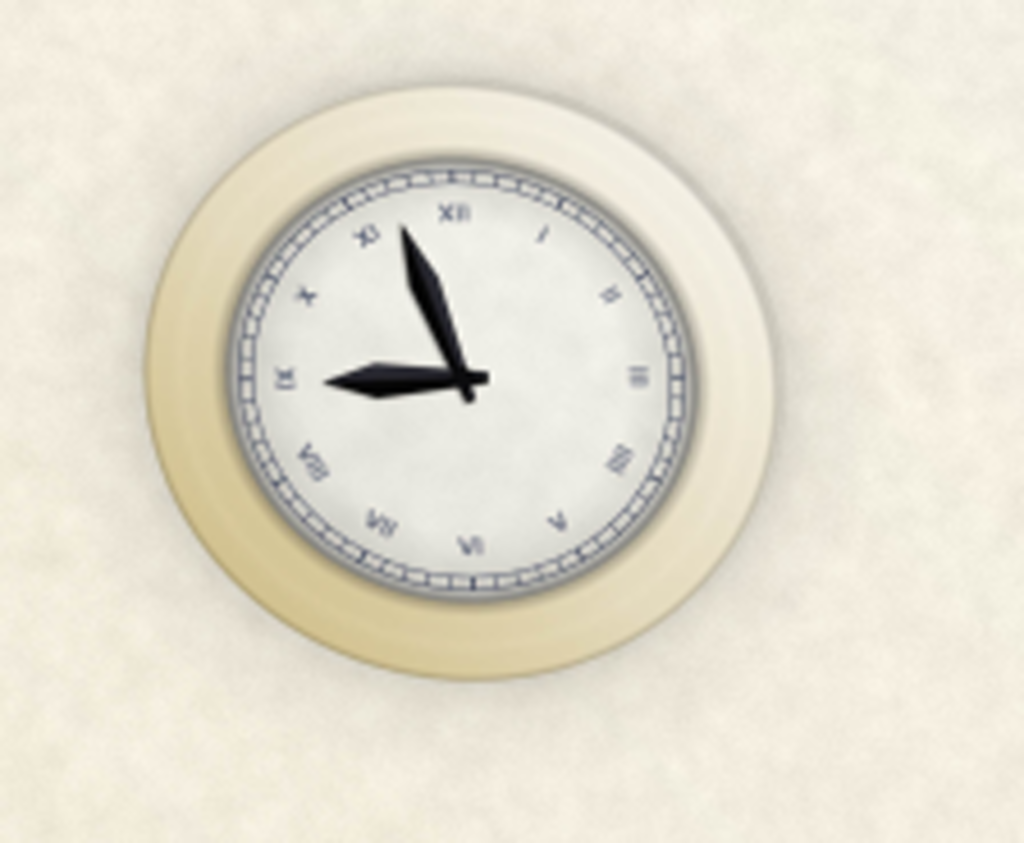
8:57
